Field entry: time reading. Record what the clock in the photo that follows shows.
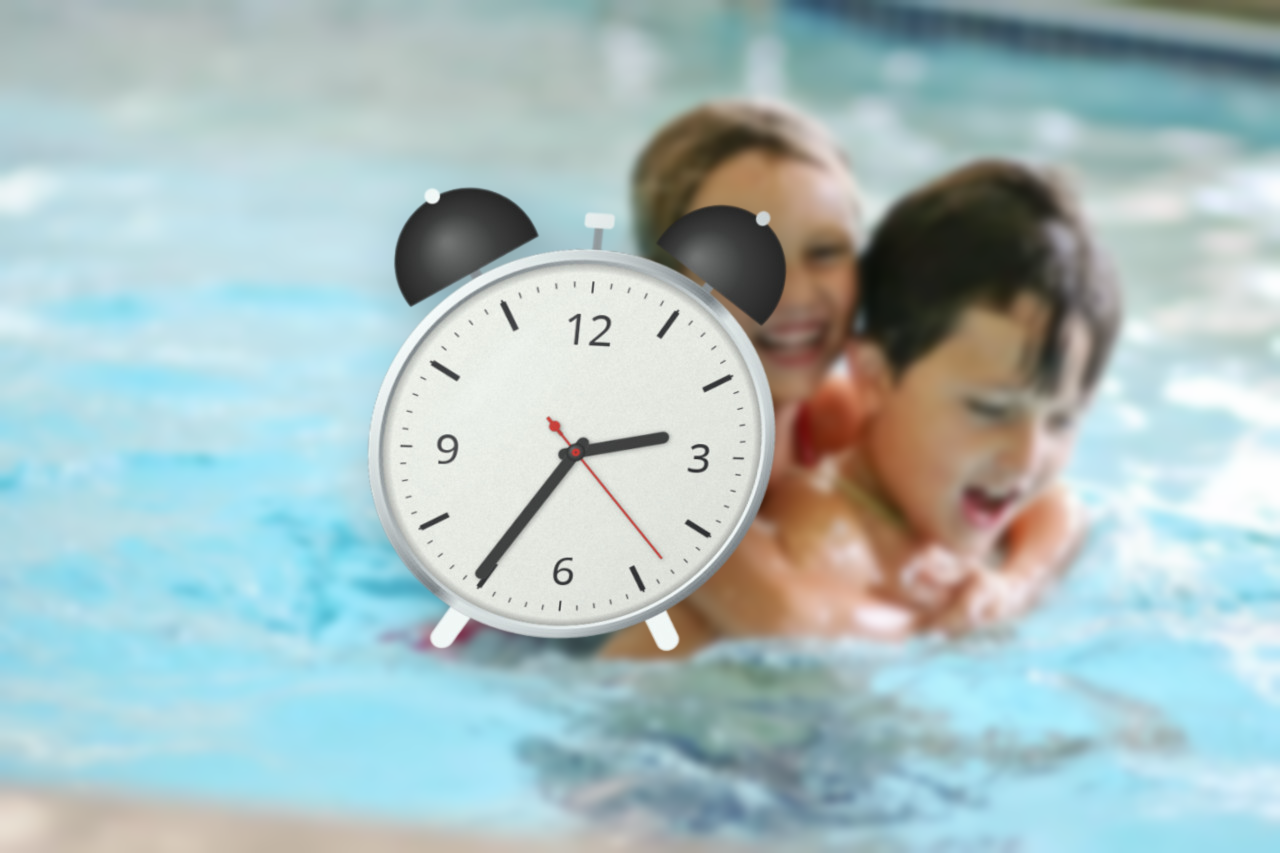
2:35:23
